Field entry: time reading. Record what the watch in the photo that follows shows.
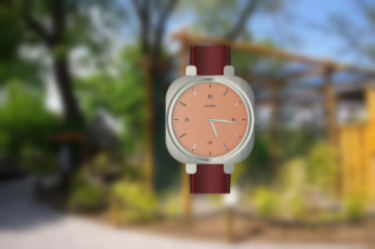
5:16
